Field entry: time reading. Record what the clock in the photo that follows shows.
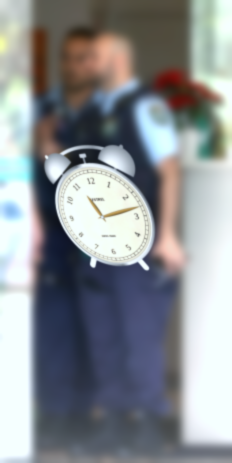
11:13
